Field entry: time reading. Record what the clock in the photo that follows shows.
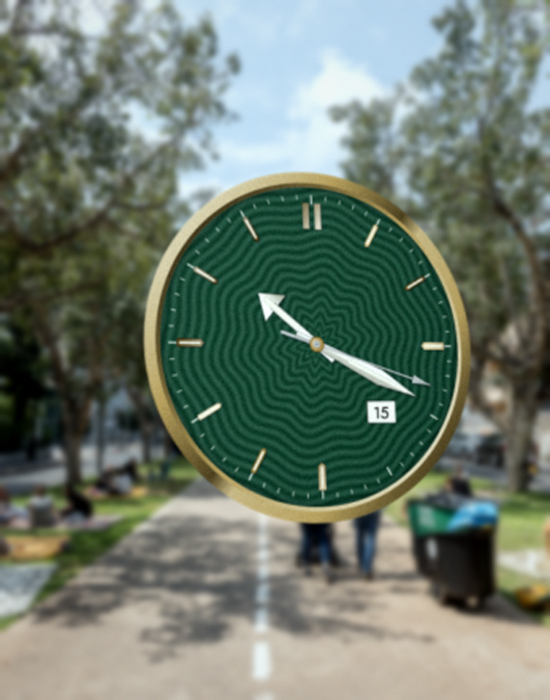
10:19:18
